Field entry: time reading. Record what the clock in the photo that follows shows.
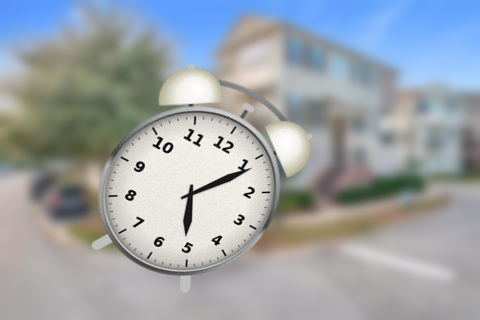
5:06
